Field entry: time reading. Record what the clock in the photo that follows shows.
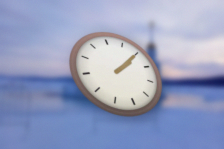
2:10
